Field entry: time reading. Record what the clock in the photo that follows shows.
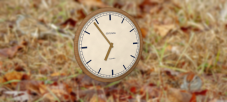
6:54
